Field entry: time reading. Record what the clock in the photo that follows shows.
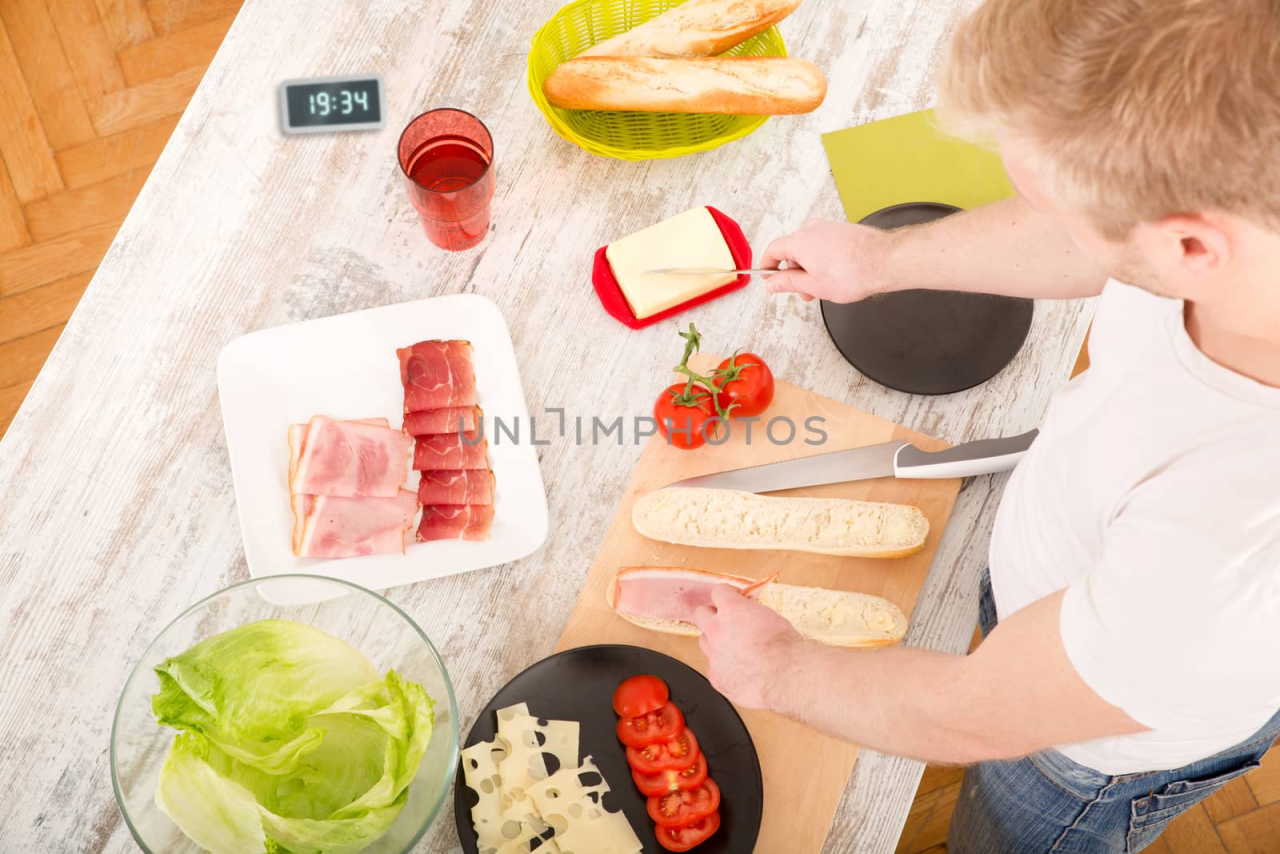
19:34
